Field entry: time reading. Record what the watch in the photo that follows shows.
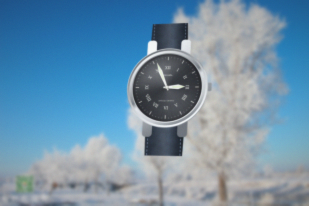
2:56
